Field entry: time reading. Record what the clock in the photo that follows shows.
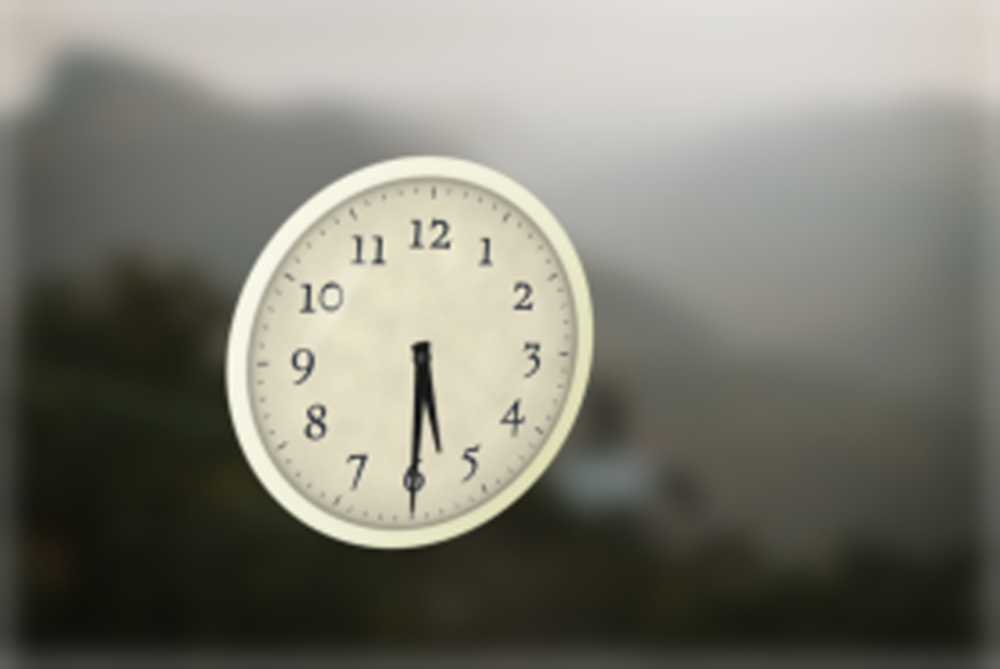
5:30
